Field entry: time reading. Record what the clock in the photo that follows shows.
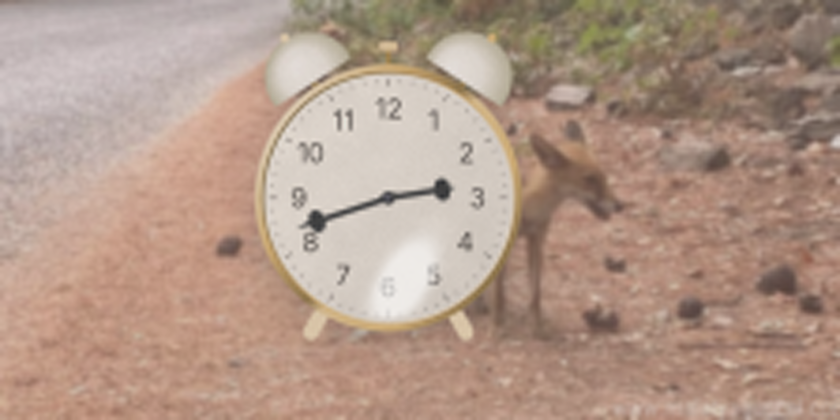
2:42
